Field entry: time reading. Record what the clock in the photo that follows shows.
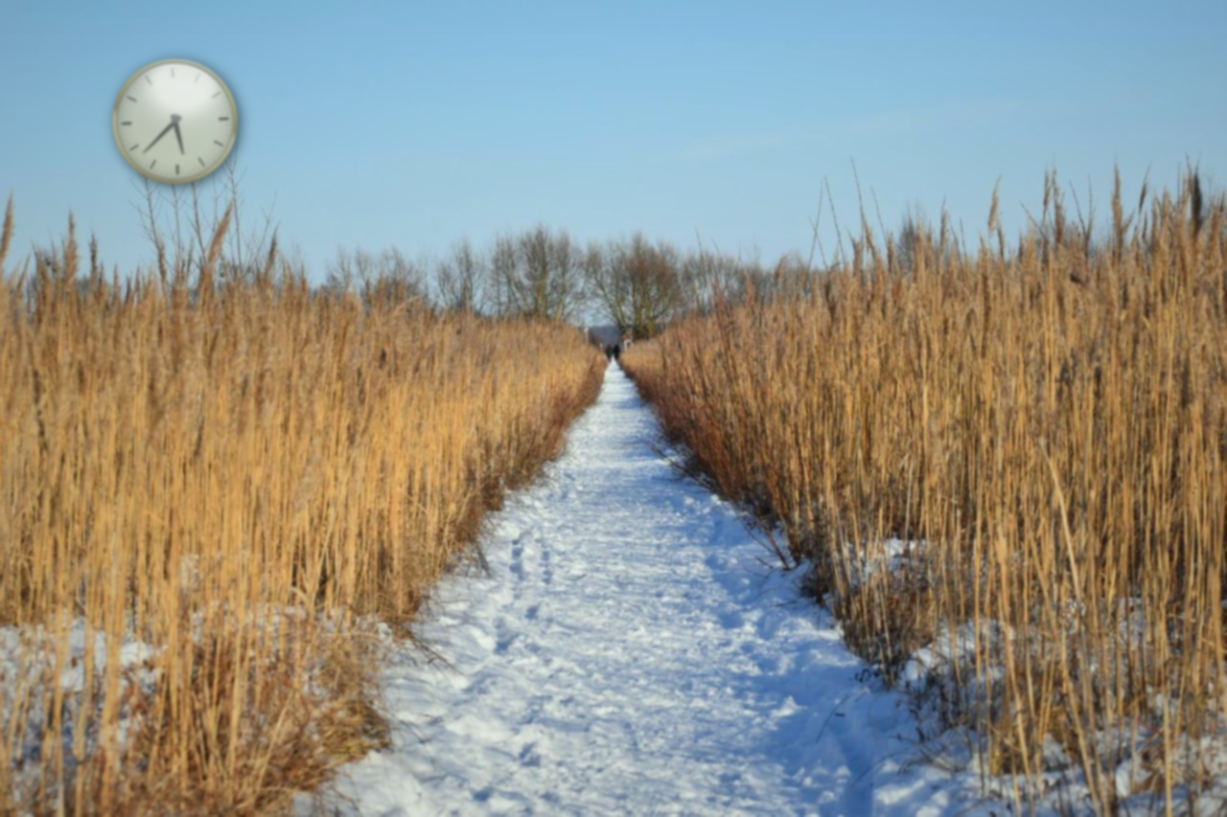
5:38
